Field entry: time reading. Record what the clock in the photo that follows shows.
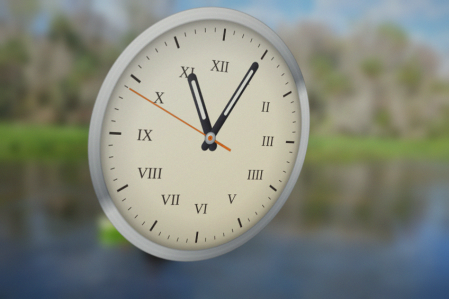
11:04:49
